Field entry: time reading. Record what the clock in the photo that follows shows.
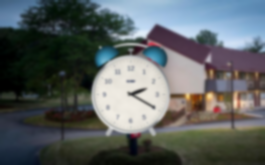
2:20
